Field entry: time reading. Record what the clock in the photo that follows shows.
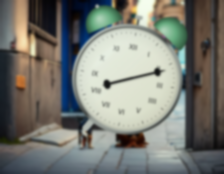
8:11
